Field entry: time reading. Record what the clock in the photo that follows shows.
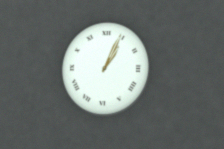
1:04
